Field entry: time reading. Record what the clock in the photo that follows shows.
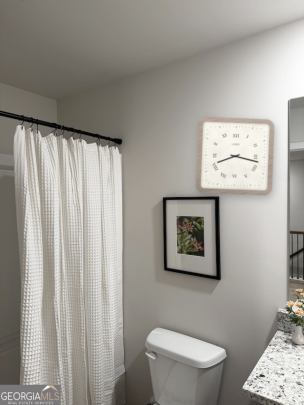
8:17
